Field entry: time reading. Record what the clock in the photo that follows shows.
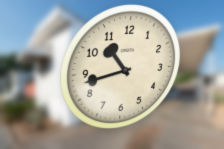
10:43
